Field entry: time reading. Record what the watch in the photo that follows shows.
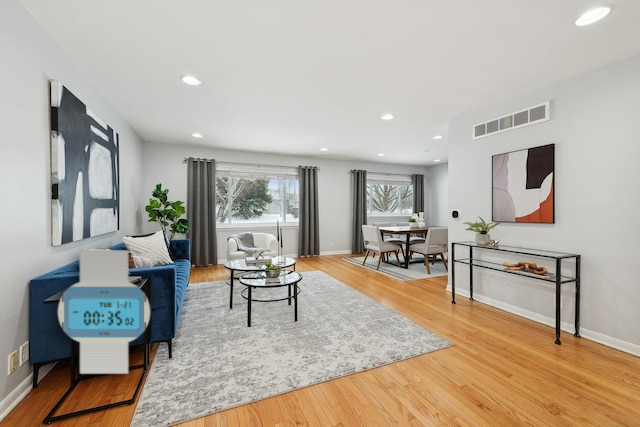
0:35
